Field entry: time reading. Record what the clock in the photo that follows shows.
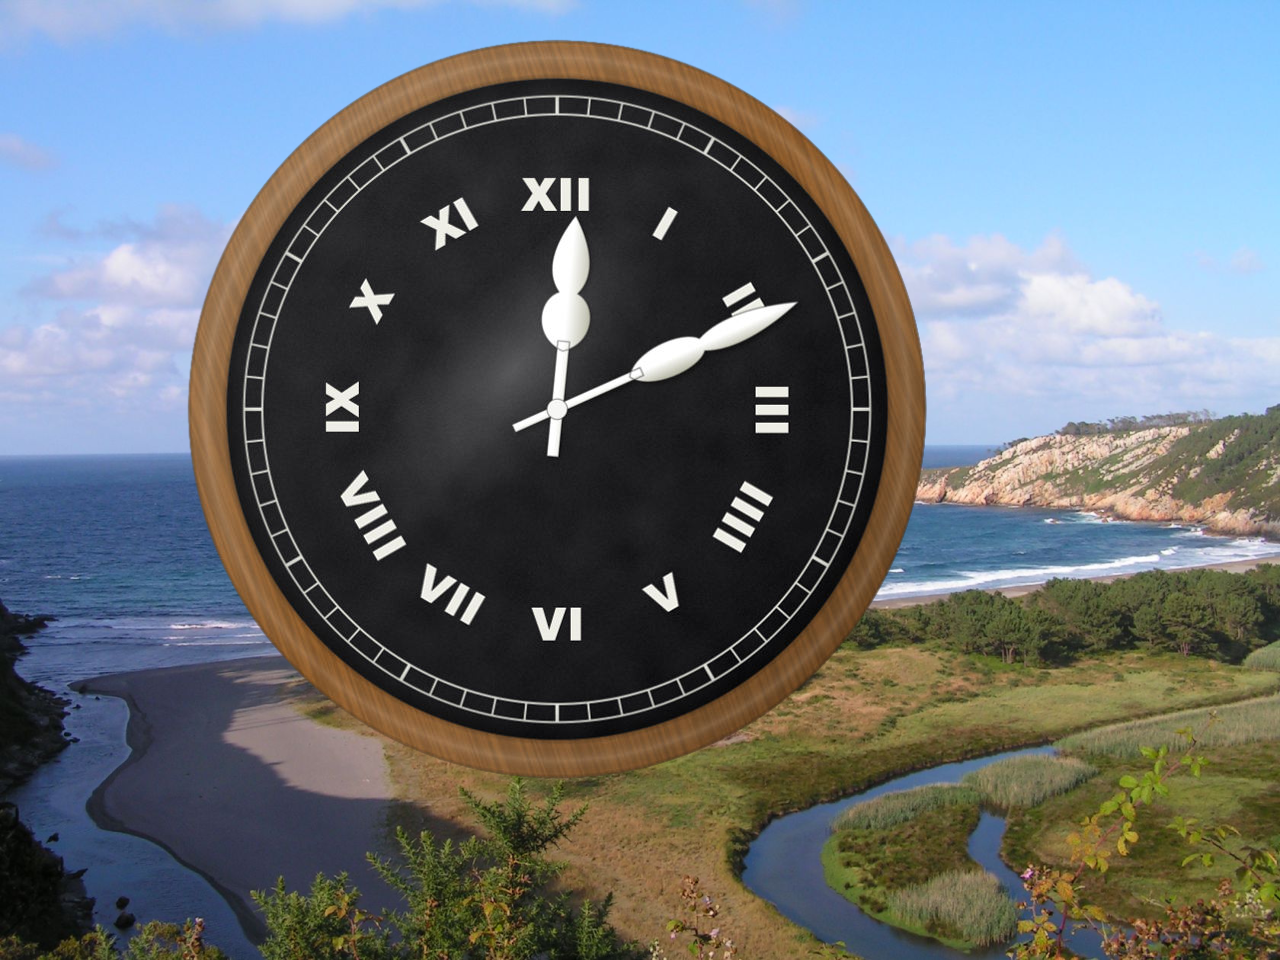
12:11
